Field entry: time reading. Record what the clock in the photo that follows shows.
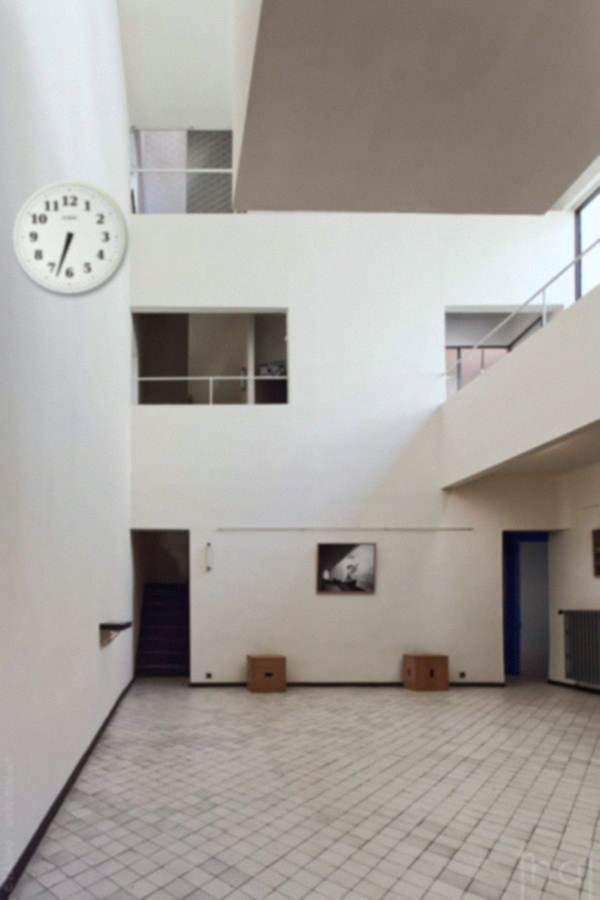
6:33
